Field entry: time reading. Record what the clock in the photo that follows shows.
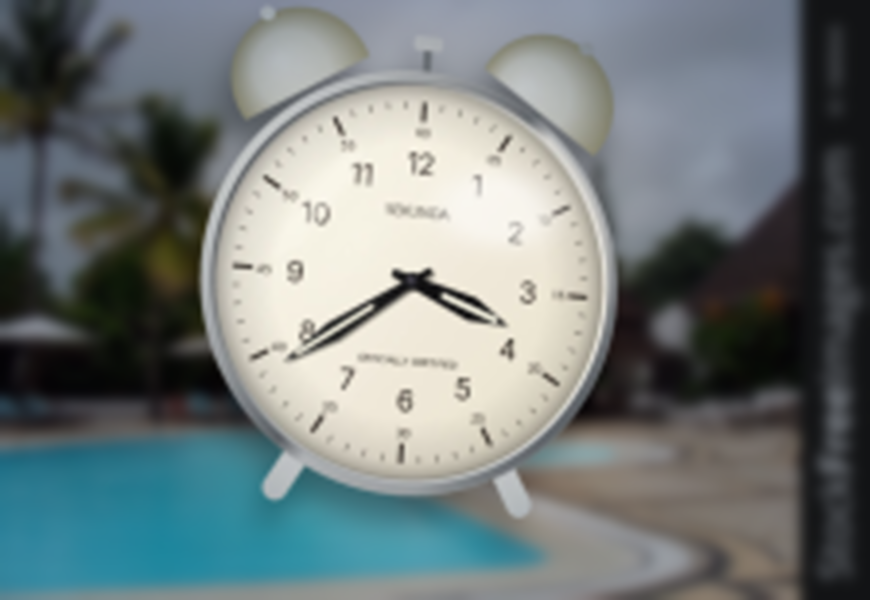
3:39
